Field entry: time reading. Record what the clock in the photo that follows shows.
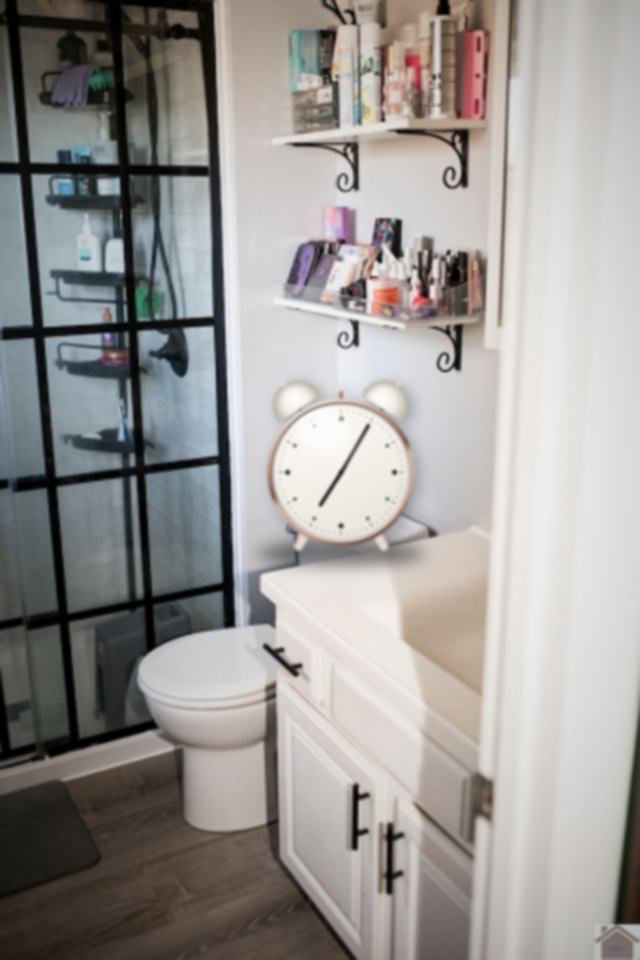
7:05
